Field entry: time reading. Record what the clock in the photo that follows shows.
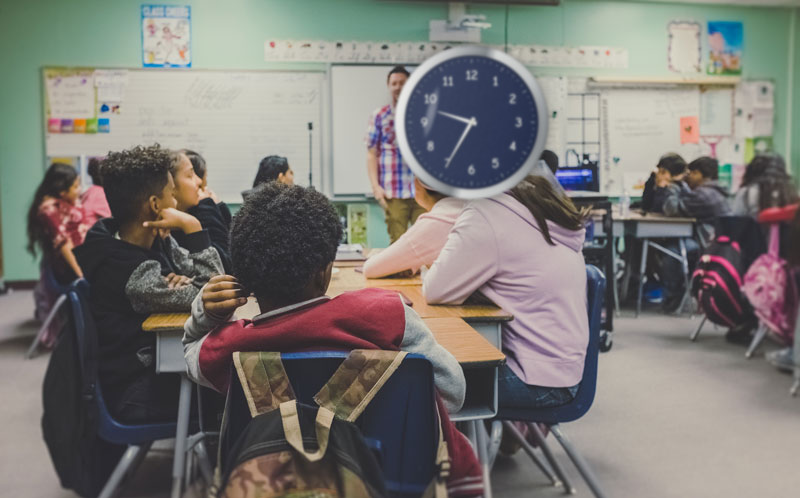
9:35
